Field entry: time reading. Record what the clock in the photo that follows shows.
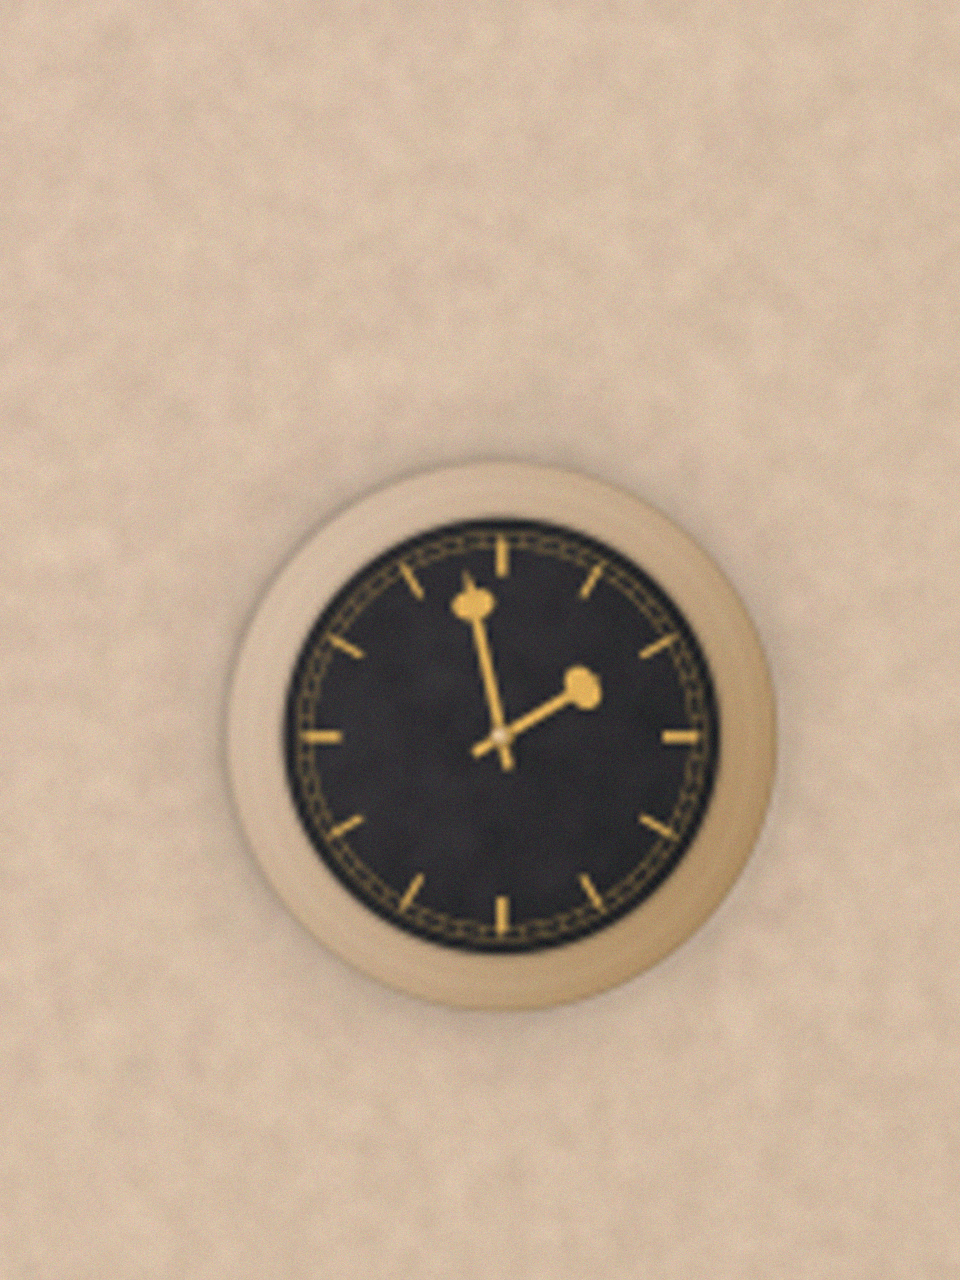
1:58
